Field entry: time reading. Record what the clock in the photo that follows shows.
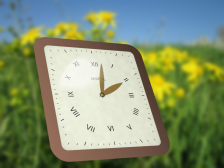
2:02
